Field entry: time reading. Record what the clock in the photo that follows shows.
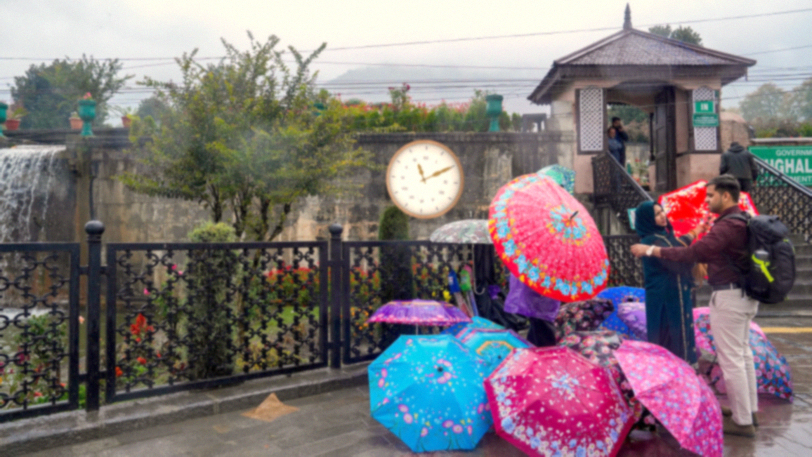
11:10
